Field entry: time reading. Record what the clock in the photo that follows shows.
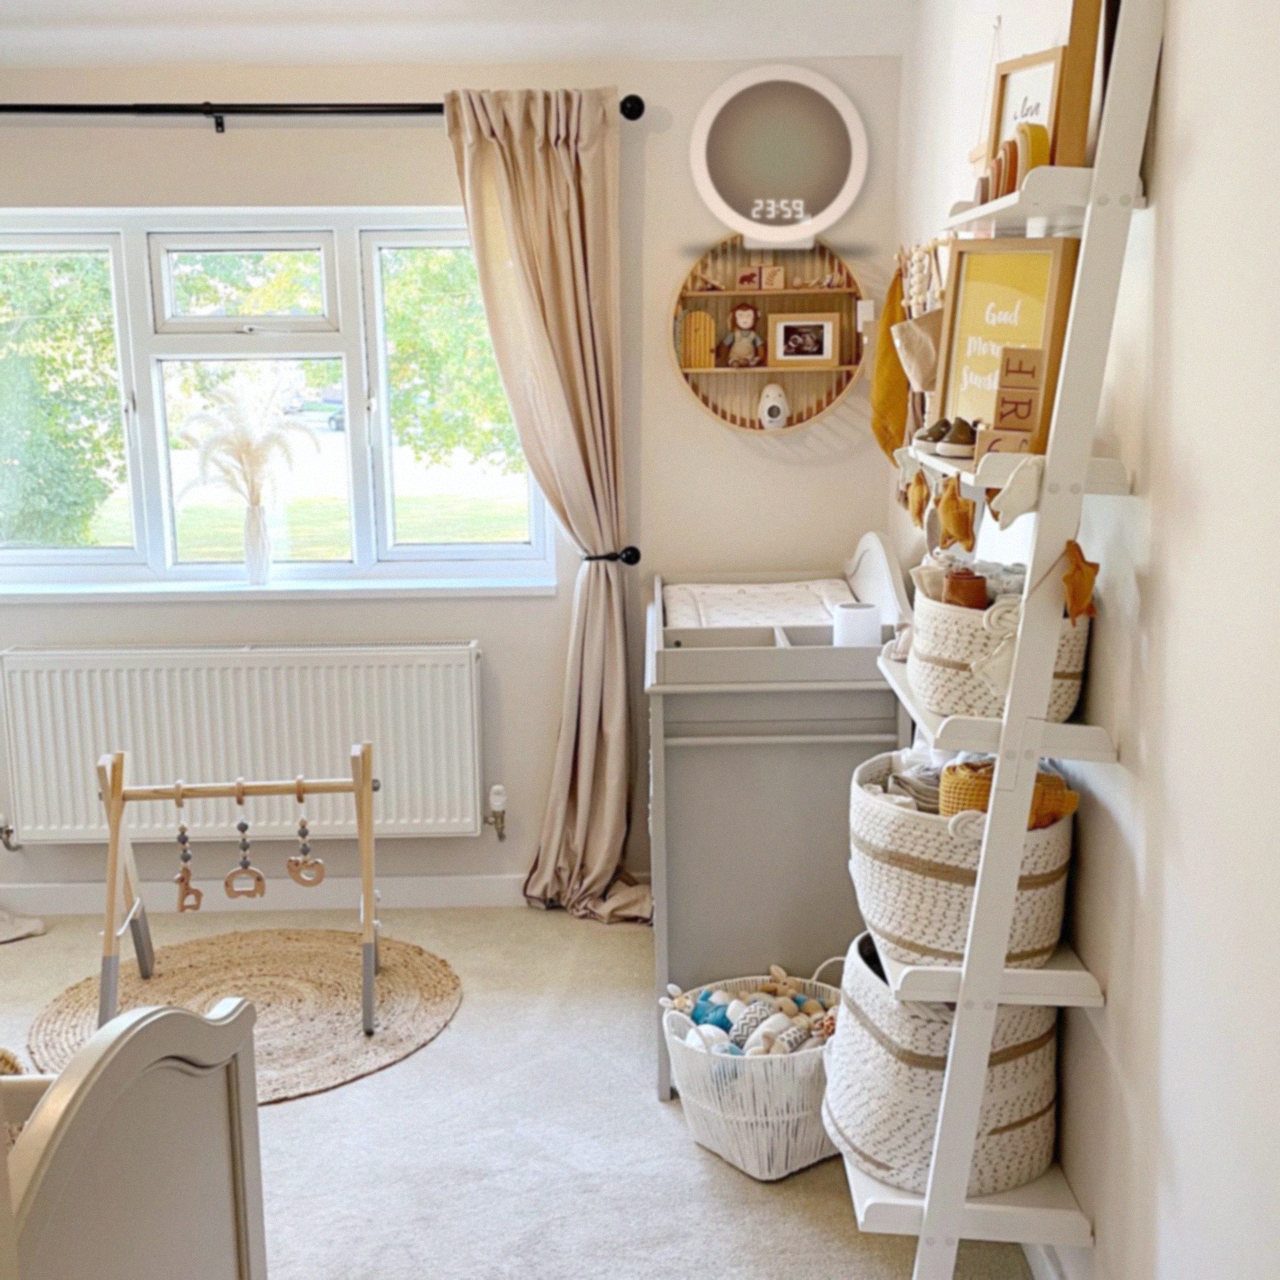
23:59
